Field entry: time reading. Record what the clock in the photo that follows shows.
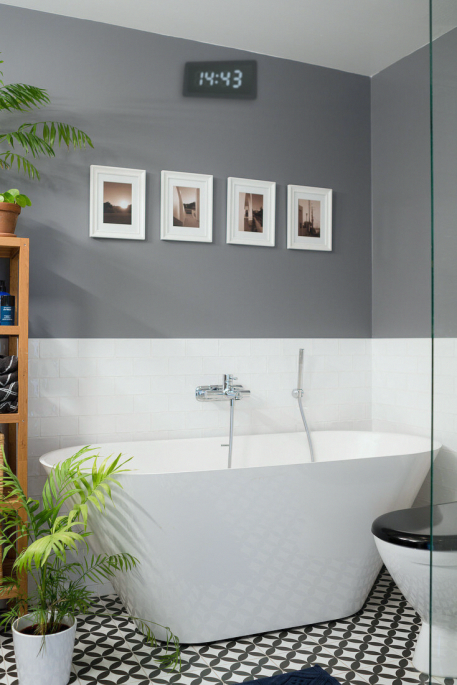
14:43
